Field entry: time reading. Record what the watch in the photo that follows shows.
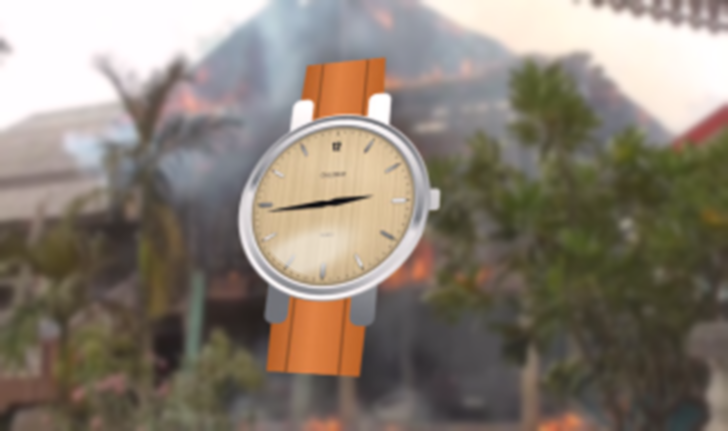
2:44
